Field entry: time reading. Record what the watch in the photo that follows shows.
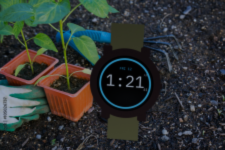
1:21
